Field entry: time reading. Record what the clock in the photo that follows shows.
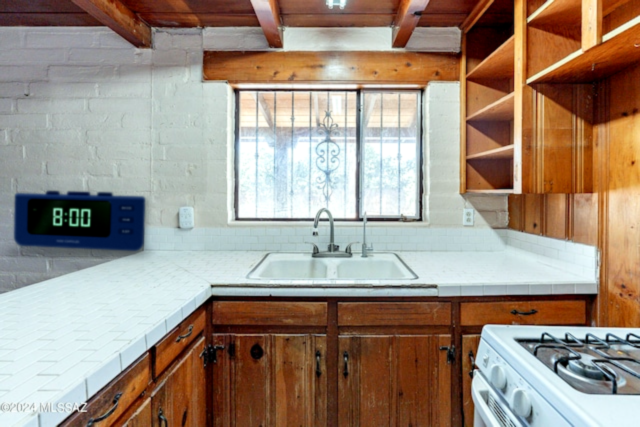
8:00
